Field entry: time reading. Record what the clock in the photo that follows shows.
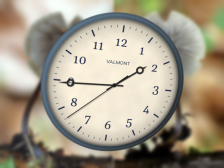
1:44:38
